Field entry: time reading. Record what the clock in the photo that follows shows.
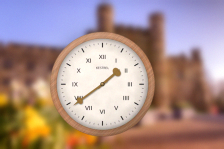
1:39
